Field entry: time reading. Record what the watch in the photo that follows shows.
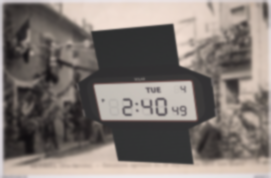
2:40
